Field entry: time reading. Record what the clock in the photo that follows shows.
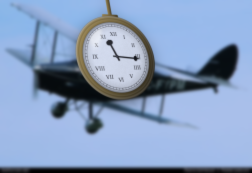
11:16
